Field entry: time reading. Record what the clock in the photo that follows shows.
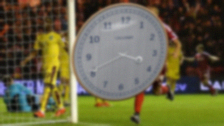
3:41
